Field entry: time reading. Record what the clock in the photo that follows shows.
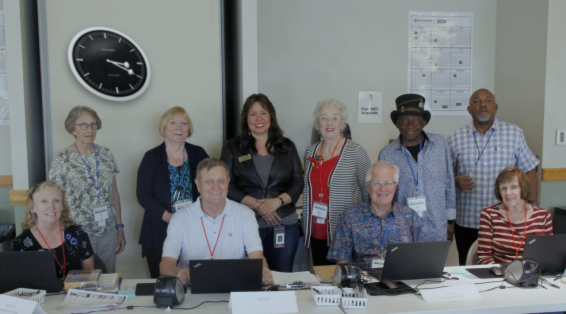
3:20
